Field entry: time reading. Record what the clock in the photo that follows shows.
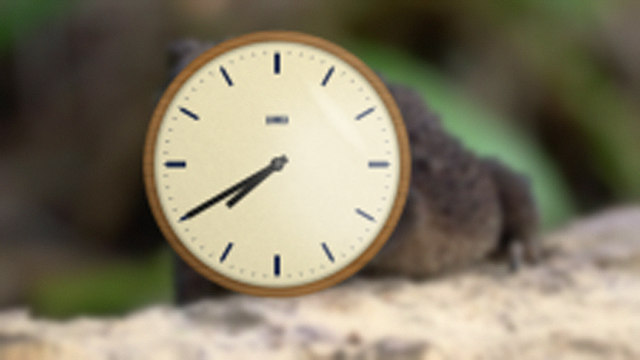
7:40
